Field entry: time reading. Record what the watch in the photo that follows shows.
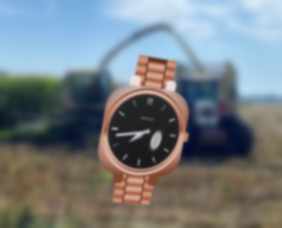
7:43
